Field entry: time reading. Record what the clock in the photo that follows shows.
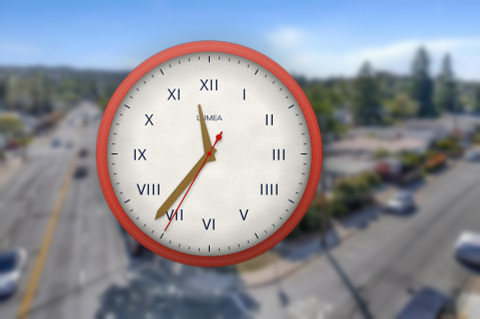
11:36:35
